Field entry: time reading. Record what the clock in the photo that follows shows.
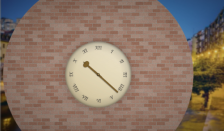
10:22
